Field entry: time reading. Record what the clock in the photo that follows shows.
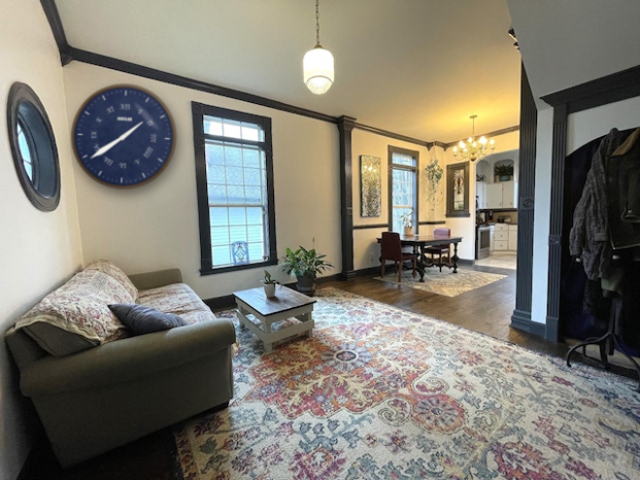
1:39
